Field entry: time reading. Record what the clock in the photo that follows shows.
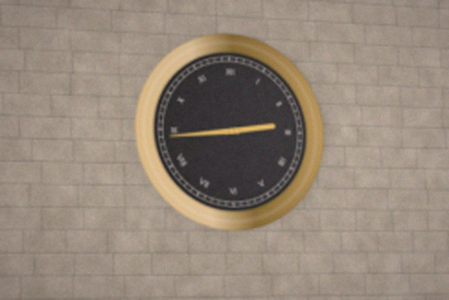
2:44
